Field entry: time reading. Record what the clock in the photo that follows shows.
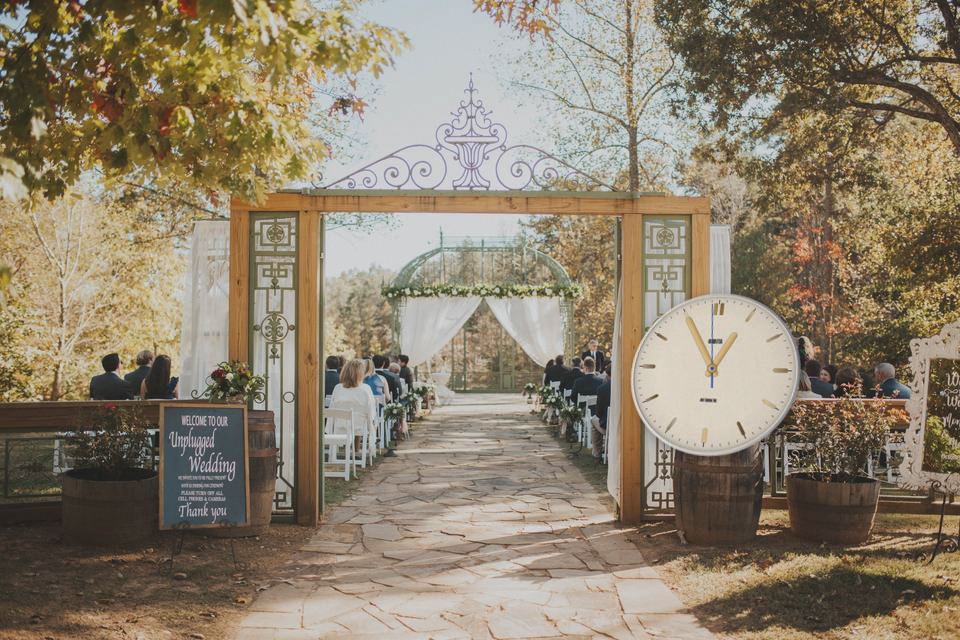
12:54:59
